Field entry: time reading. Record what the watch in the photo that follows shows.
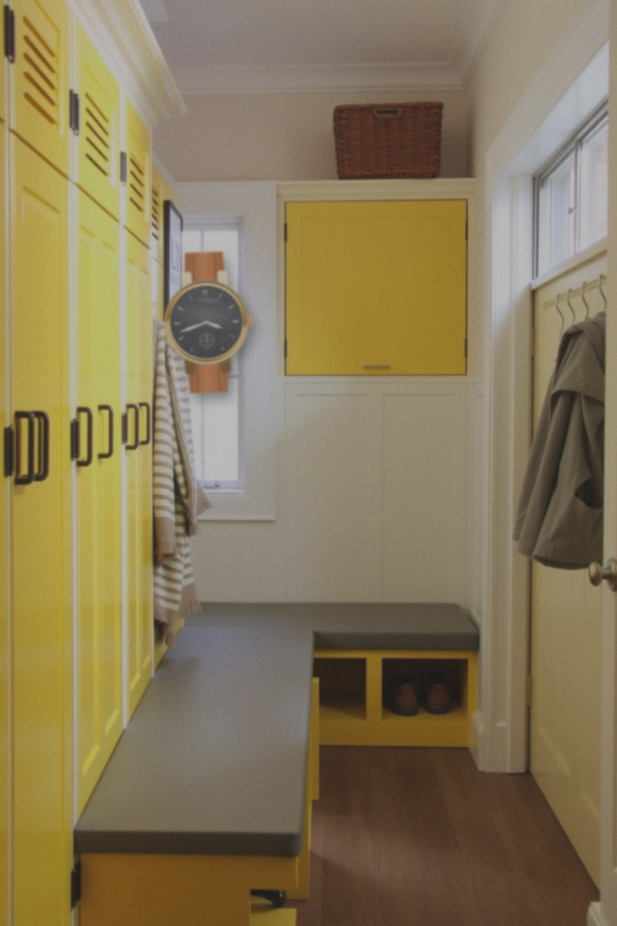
3:42
